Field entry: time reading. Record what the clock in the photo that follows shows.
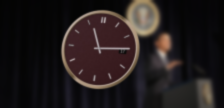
11:14
